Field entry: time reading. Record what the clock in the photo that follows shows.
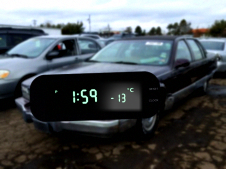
1:59
